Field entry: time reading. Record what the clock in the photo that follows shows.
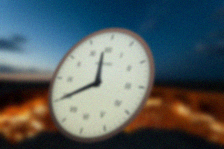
11:40
